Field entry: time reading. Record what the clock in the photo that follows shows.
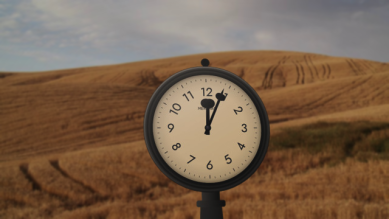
12:04
